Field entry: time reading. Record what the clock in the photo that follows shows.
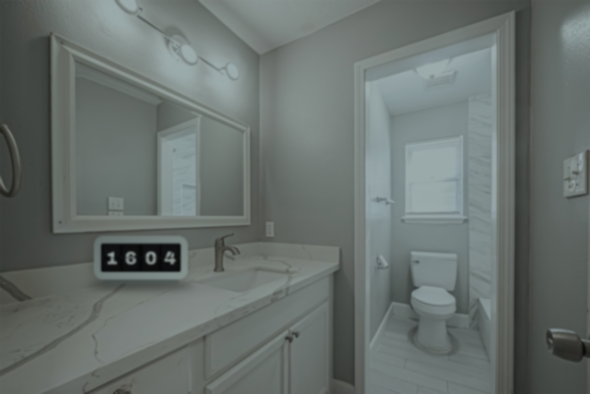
16:04
